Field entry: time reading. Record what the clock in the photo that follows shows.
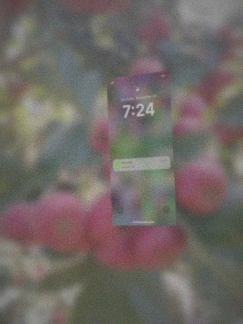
7:24
